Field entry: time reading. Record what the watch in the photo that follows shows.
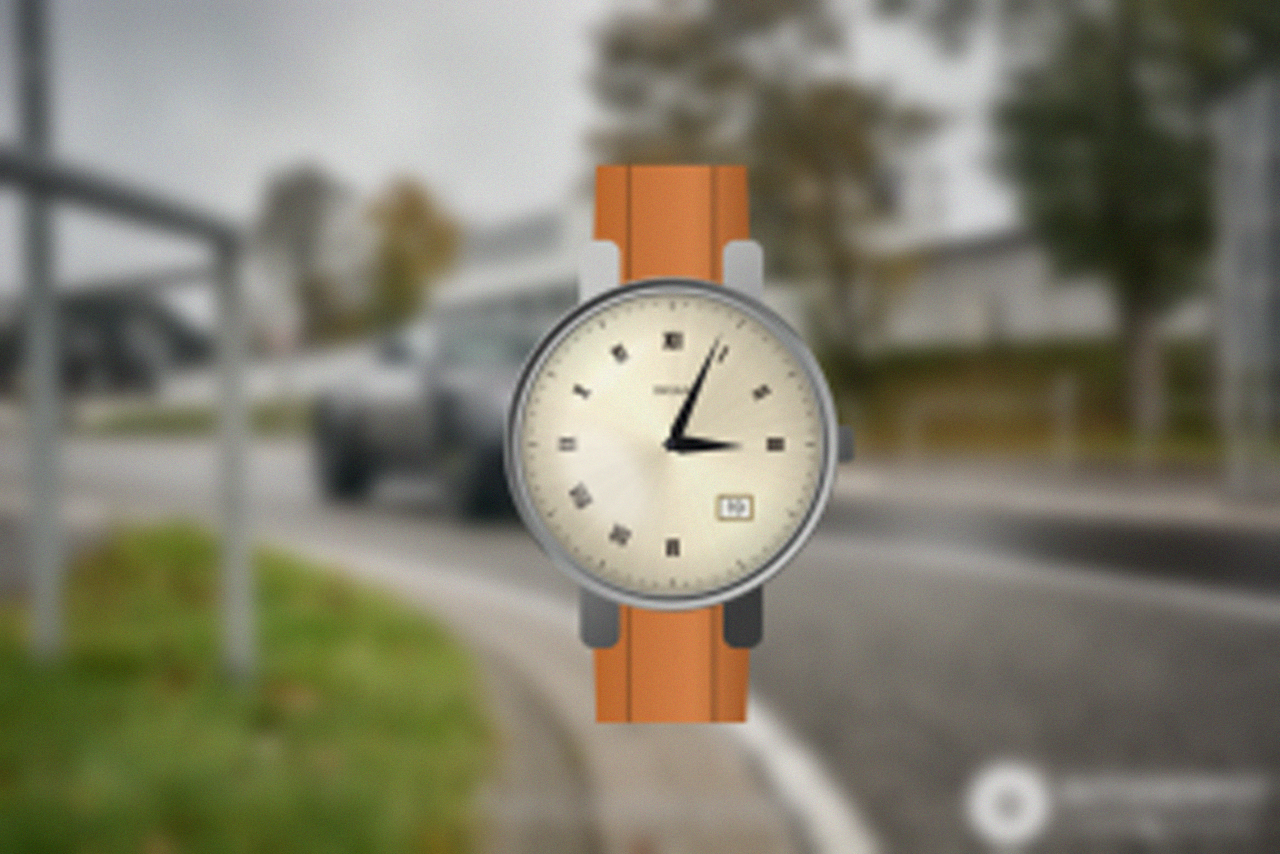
3:04
